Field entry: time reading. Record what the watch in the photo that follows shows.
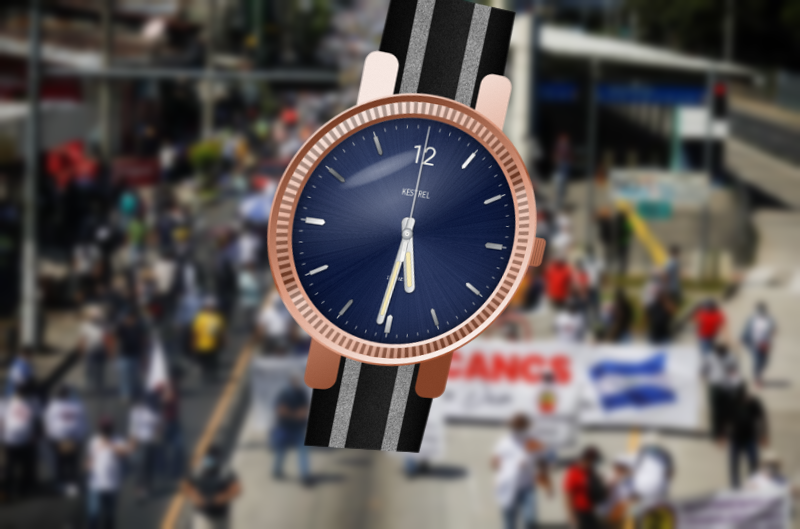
5:31:00
